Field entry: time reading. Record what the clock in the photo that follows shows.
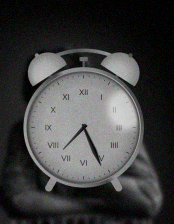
7:26
